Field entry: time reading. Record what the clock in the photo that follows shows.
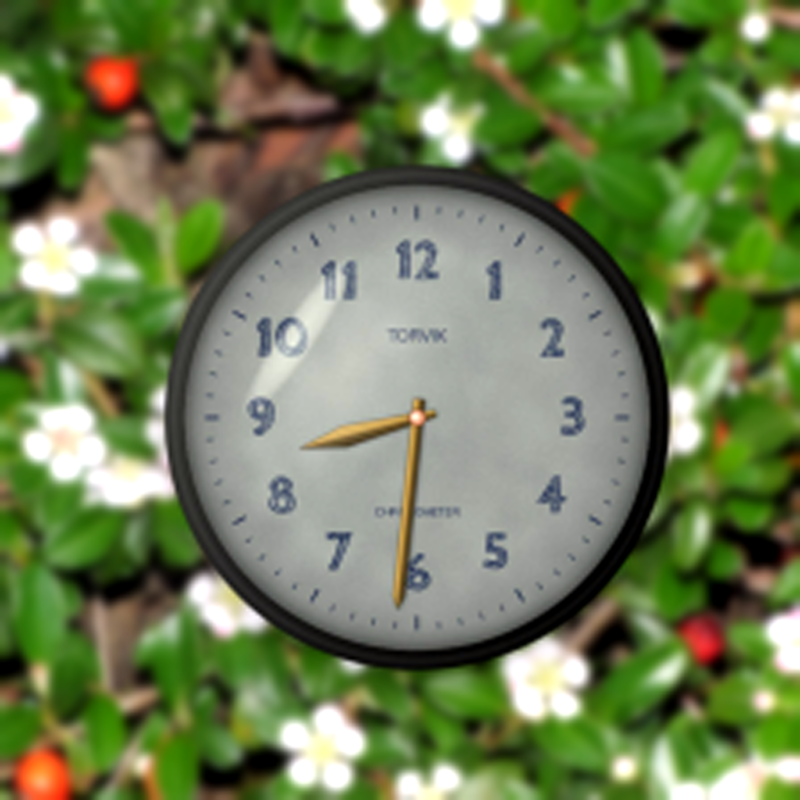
8:31
